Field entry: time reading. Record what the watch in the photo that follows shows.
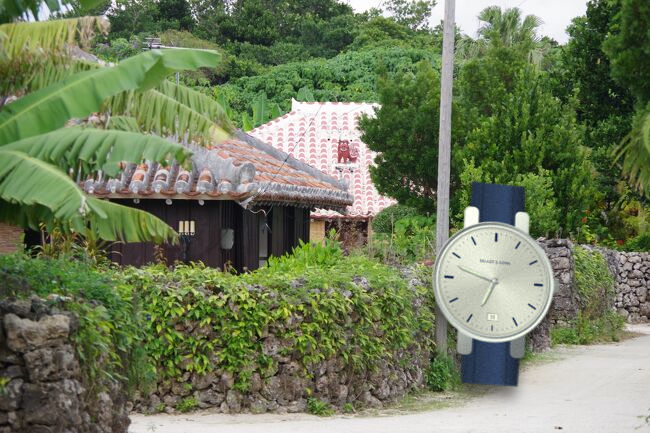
6:48
